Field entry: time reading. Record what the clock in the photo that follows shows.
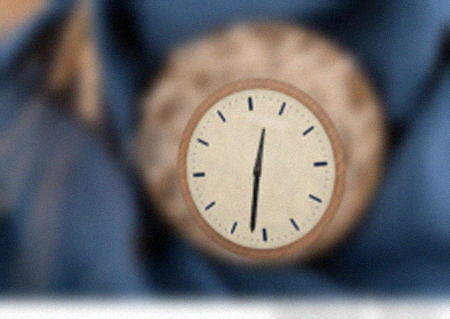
12:32
